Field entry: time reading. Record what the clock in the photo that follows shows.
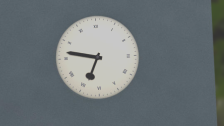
6:47
